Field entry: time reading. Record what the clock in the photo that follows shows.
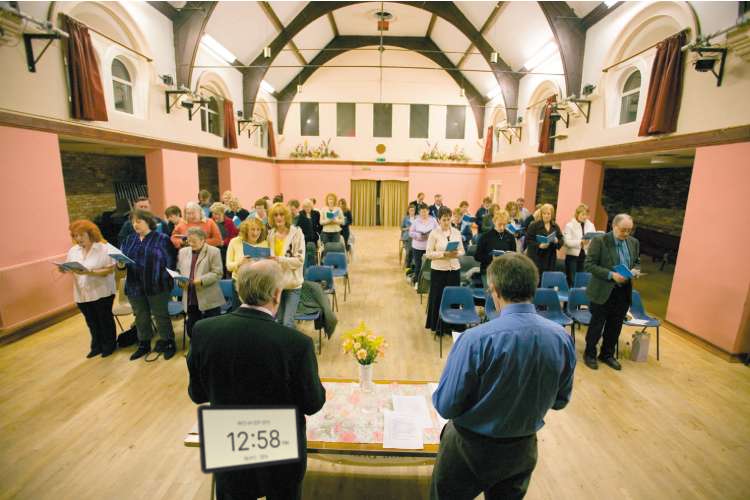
12:58
